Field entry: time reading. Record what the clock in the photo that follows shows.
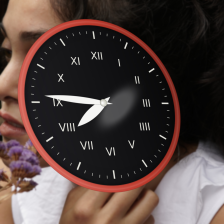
7:46
